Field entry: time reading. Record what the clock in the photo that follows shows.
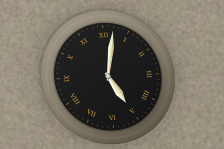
5:02
